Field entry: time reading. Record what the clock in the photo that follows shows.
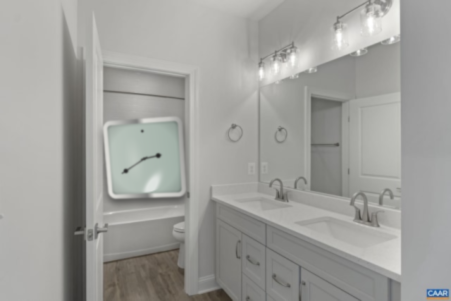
2:40
